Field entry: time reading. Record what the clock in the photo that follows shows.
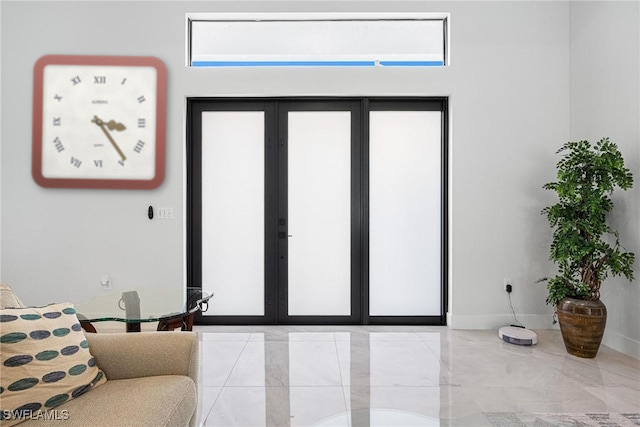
3:24
